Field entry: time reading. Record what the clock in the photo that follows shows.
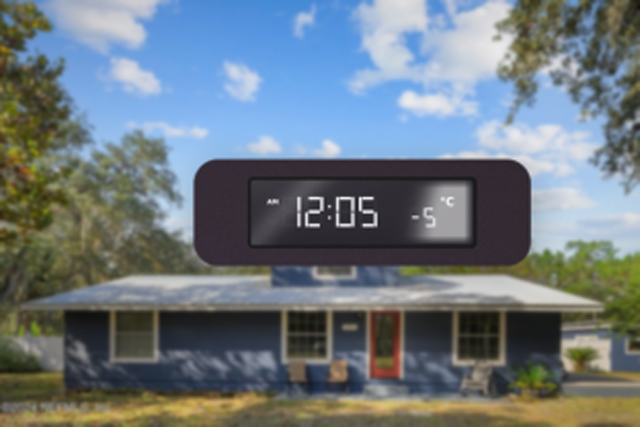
12:05
